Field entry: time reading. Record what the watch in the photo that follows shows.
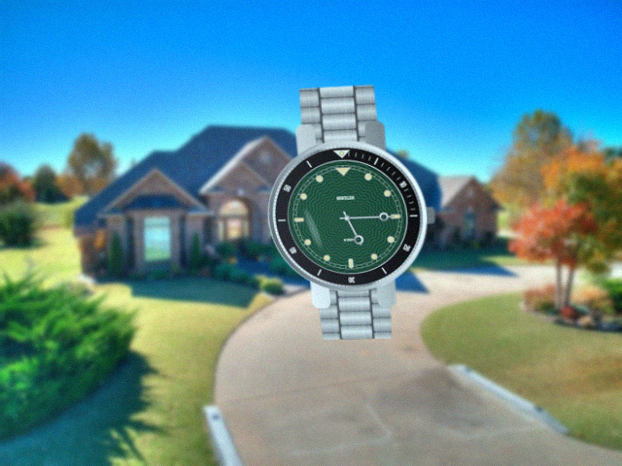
5:15
